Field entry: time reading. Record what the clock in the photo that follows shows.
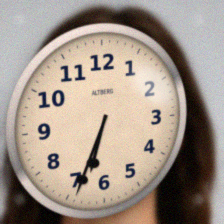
6:34
